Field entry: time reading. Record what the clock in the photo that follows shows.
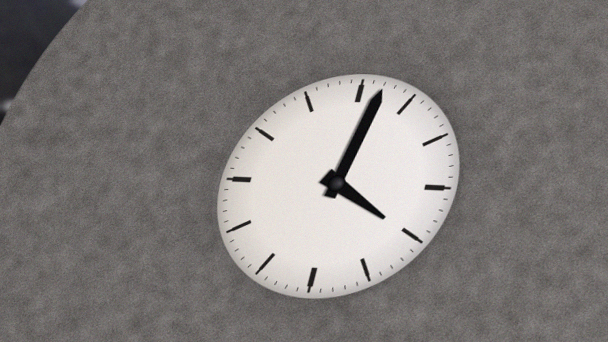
4:02
